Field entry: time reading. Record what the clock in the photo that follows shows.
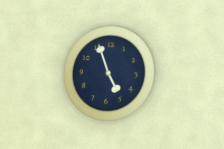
4:56
